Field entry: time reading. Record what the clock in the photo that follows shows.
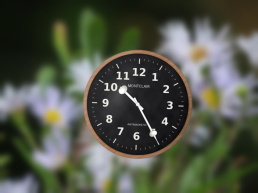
10:25
